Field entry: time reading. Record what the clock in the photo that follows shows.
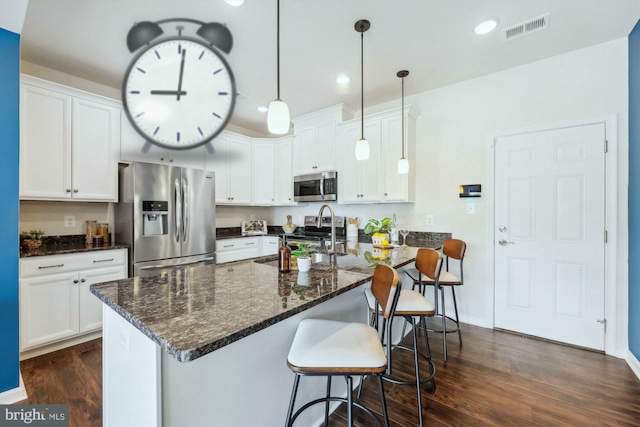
9:01
